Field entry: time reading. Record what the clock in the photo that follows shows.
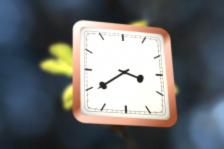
3:39
